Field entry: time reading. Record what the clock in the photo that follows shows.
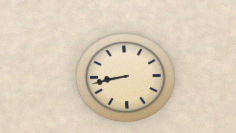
8:43
